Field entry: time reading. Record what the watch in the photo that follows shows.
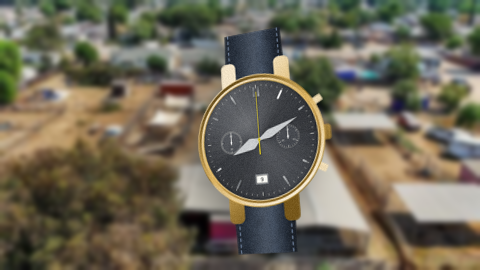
8:11
